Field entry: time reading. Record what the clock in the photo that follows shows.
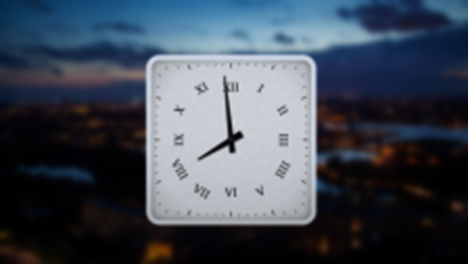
7:59
